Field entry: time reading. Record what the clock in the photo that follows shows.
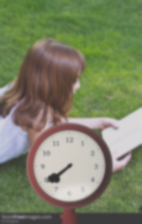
7:39
